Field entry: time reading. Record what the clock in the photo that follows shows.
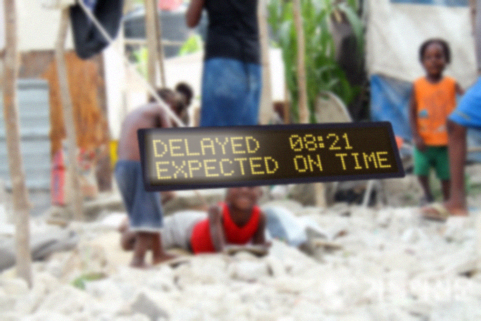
8:21
